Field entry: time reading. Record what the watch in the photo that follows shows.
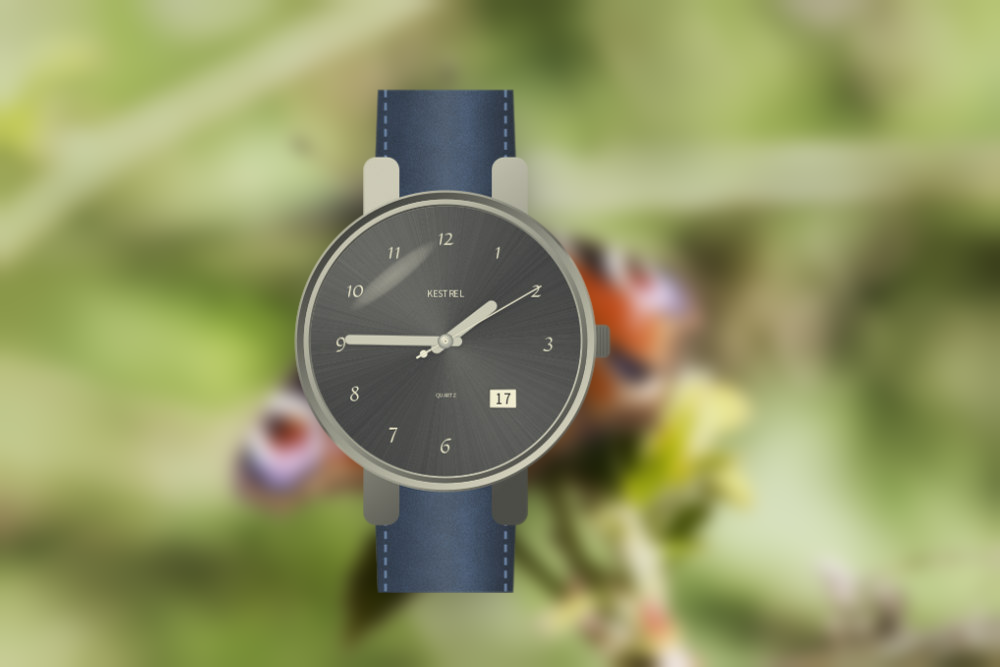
1:45:10
